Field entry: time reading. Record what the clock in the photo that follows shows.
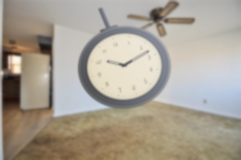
10:13
